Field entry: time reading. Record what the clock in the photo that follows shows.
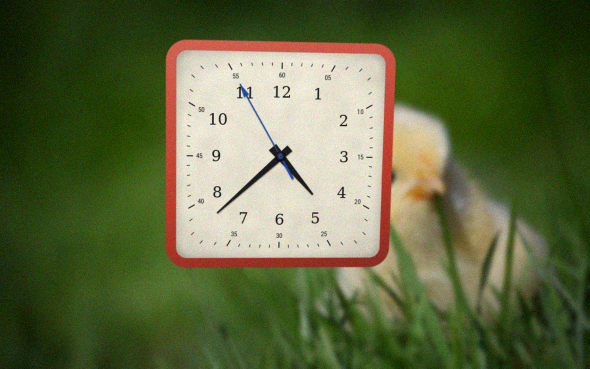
4:37:55
